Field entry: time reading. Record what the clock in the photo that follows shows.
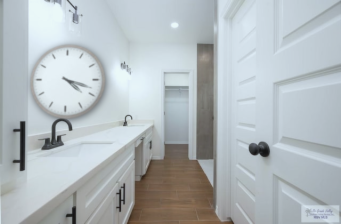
4:18
